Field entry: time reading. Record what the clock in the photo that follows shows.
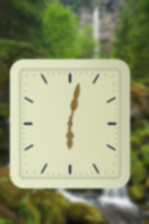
6:02
